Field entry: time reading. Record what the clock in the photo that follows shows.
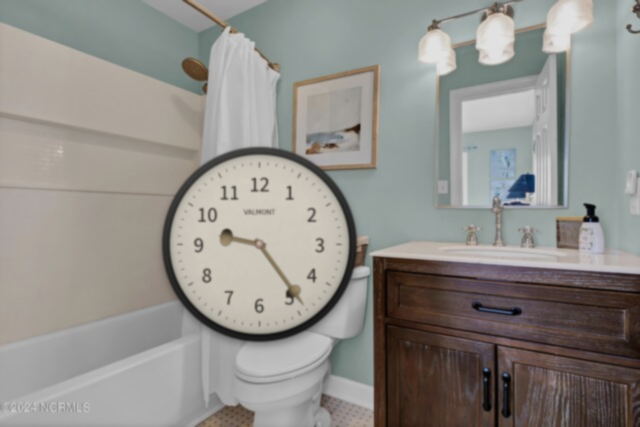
9:24
